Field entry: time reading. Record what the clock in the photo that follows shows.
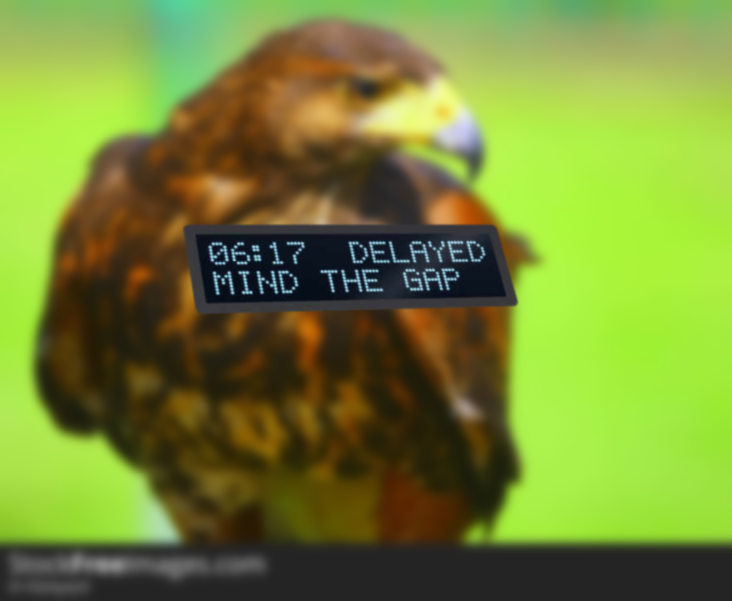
6:17
